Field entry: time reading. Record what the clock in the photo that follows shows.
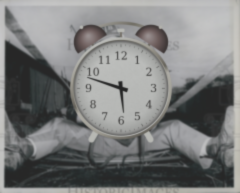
5:48
